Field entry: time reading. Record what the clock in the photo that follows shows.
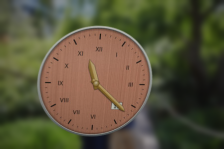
11:22
